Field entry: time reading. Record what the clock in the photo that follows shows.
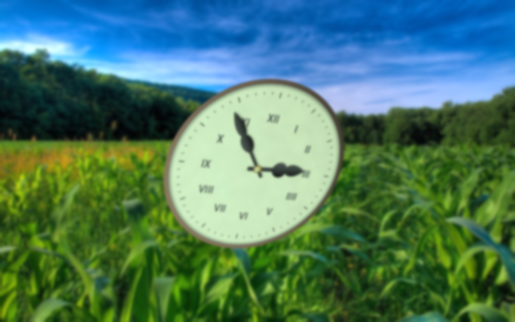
2:54
